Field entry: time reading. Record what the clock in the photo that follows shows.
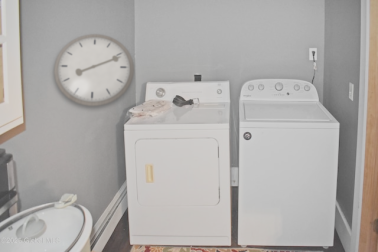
8:11
